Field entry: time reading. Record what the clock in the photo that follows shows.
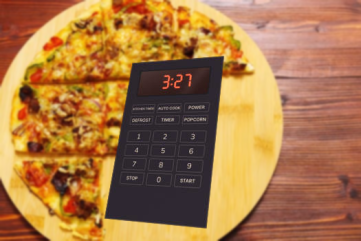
3:27
